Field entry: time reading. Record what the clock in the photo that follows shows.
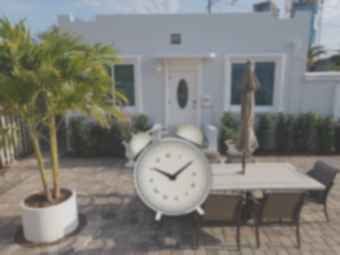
10:10
